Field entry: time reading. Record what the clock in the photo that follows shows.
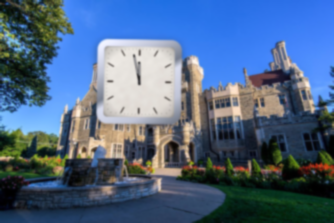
11:58
